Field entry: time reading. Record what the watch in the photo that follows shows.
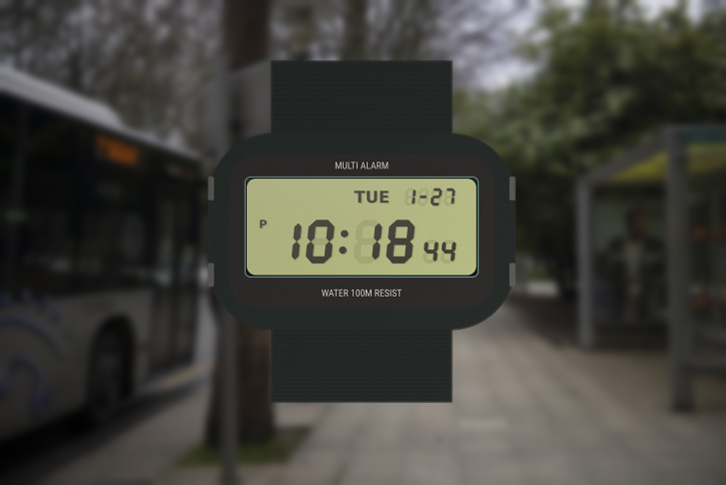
10:18:44
